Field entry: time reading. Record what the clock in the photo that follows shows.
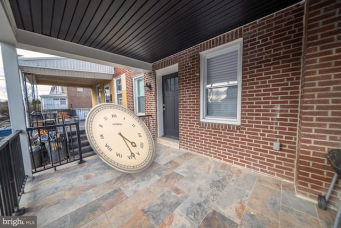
4:28
